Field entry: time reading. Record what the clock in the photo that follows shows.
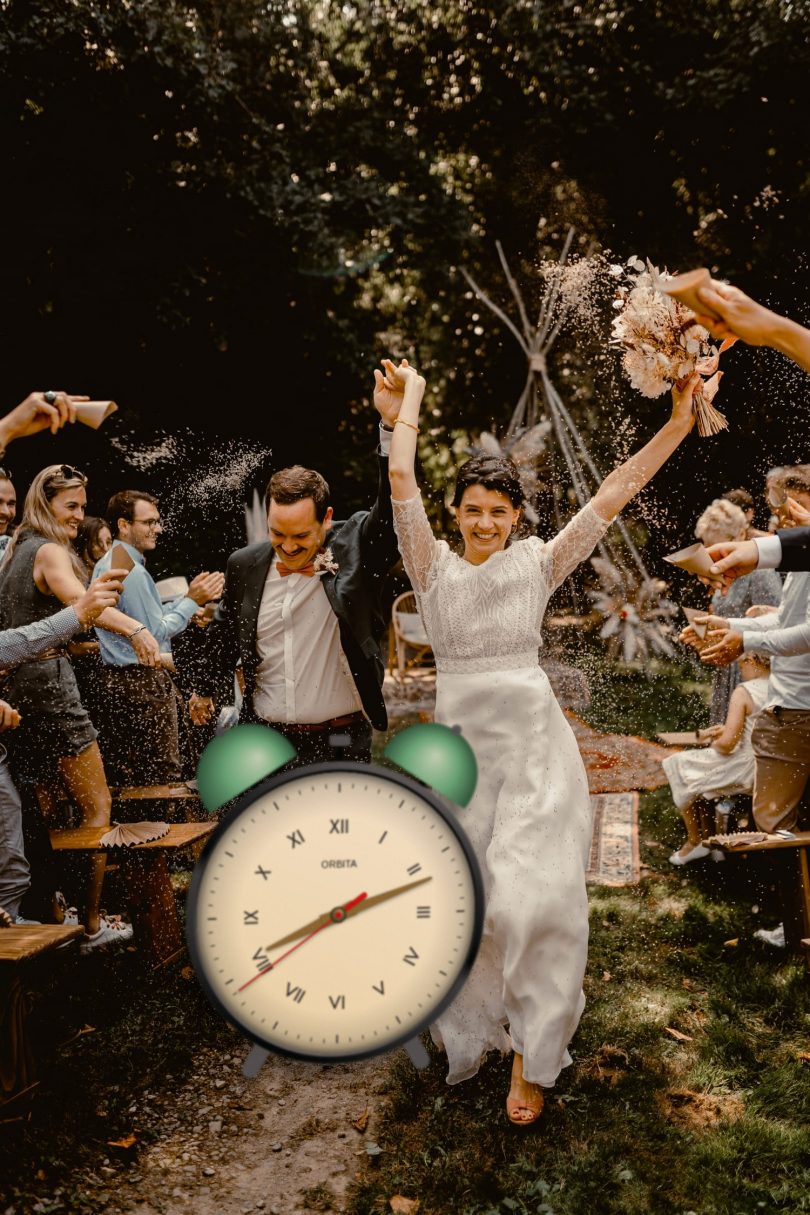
8:11:39
